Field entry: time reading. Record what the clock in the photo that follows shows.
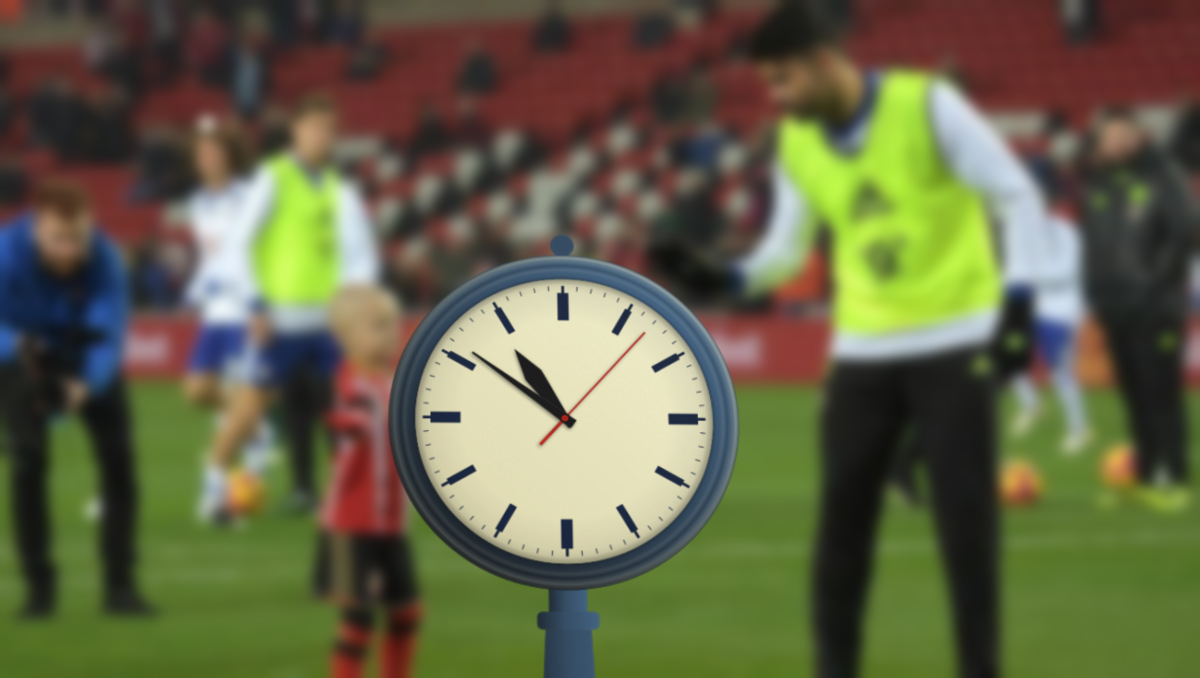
10:51:07
